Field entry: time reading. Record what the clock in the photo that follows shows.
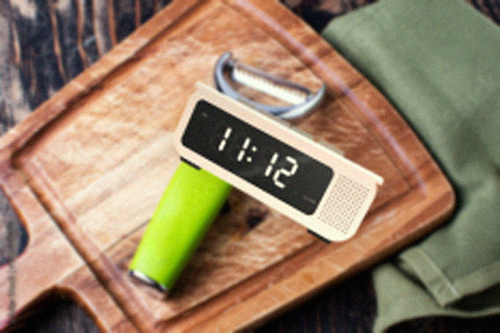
11:12
